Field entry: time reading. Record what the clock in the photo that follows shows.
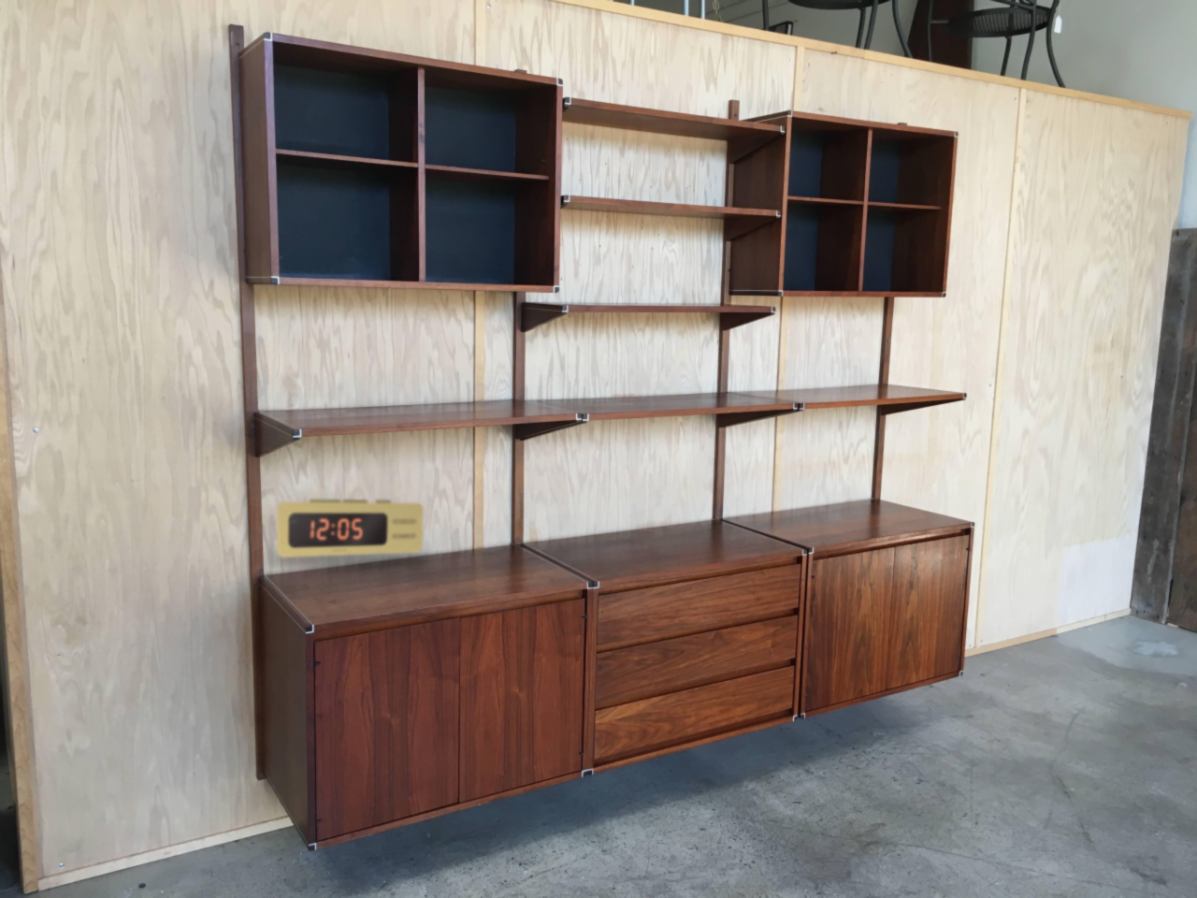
12:05
